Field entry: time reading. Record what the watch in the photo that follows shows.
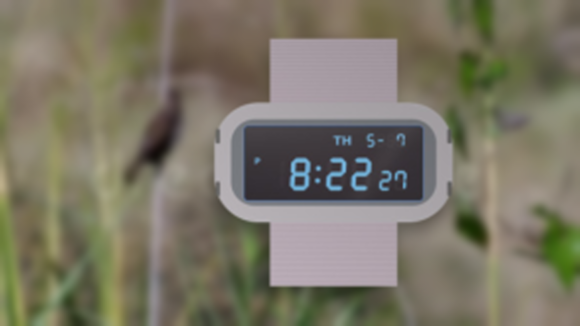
8:22:27
